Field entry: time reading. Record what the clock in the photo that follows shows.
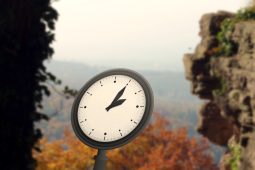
2:05
